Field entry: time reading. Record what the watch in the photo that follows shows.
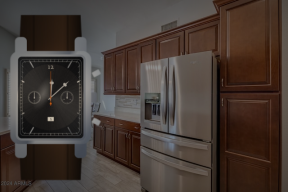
12:08
